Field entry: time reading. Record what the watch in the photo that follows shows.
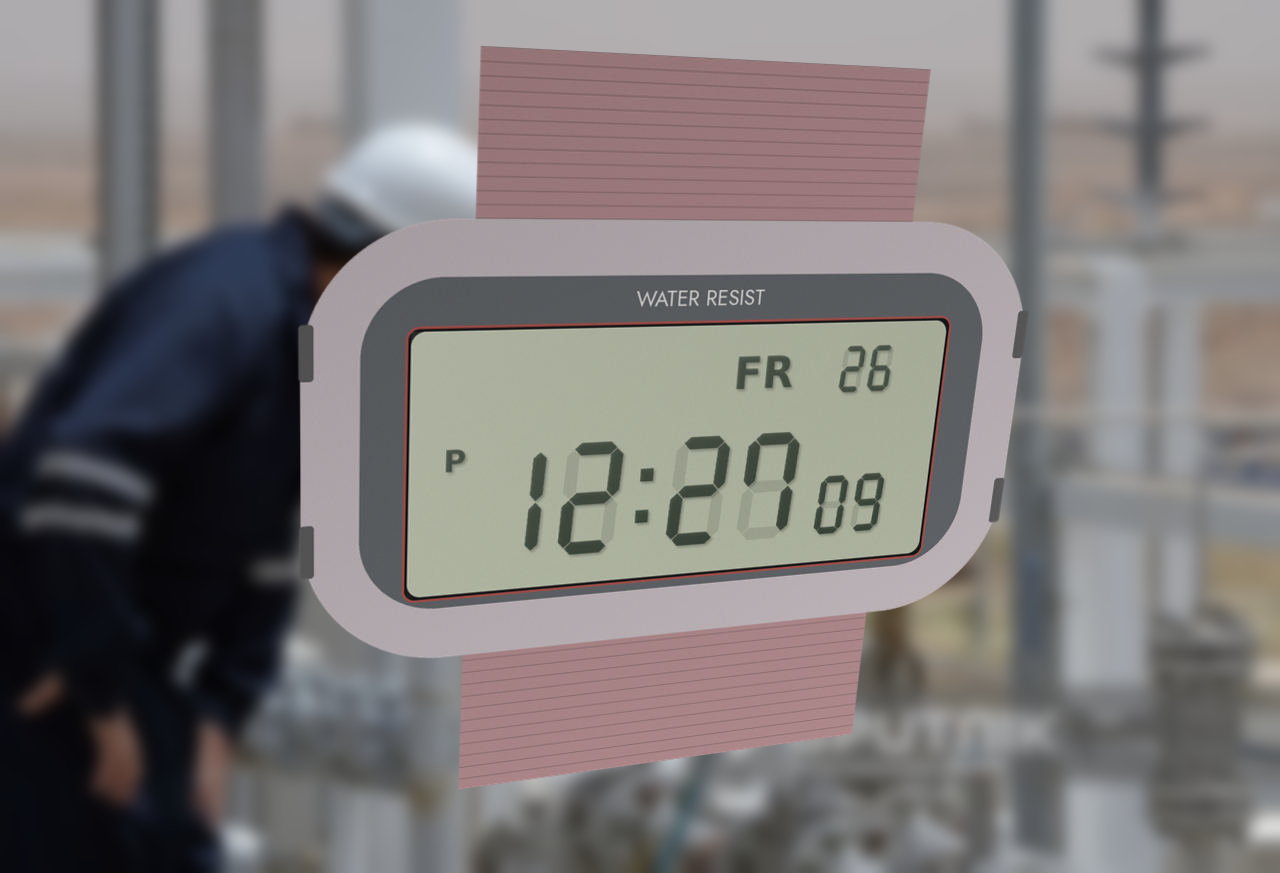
12:27:09
